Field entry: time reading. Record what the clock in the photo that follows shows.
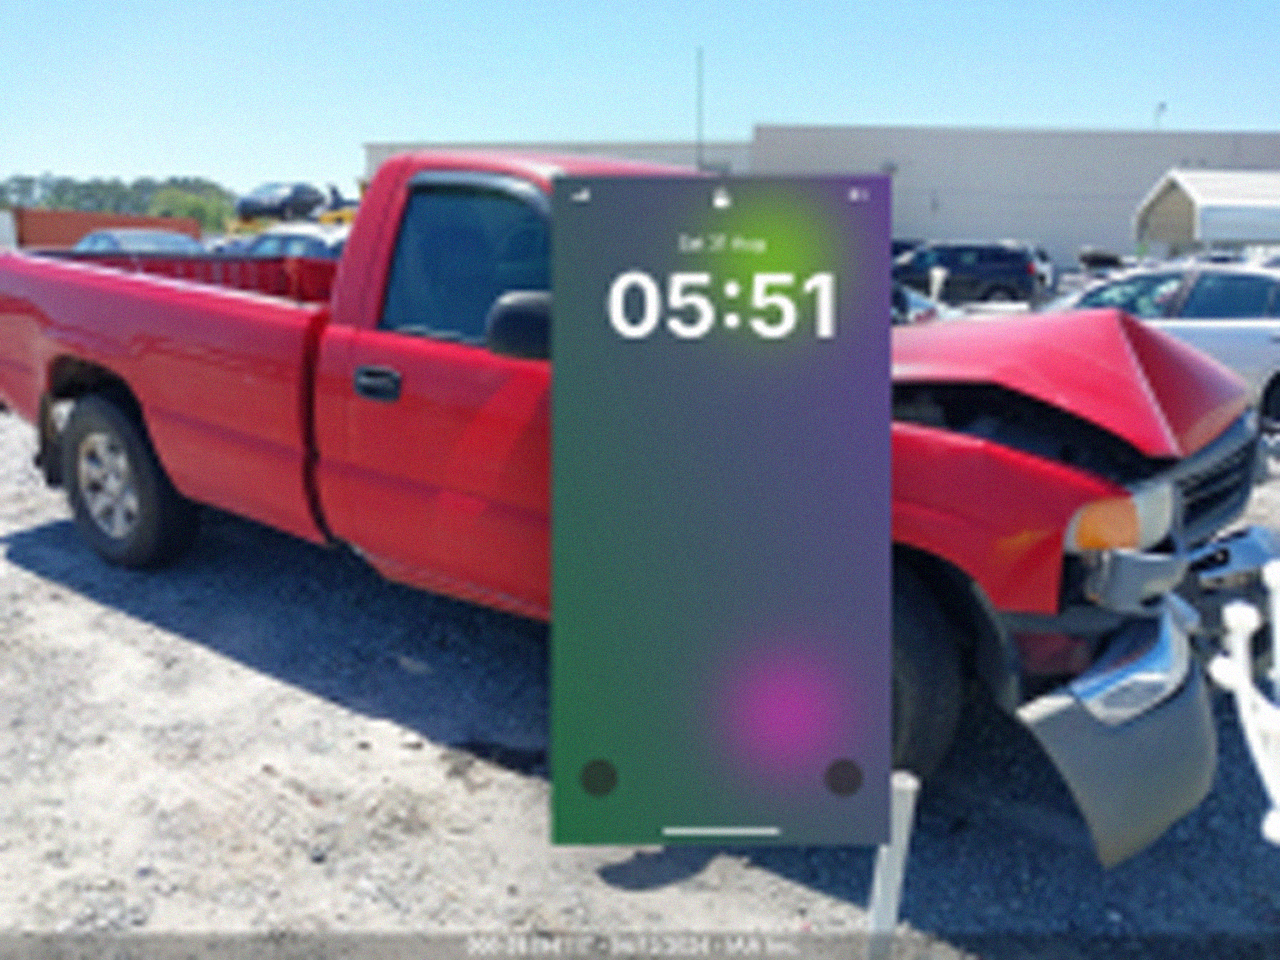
5:51
